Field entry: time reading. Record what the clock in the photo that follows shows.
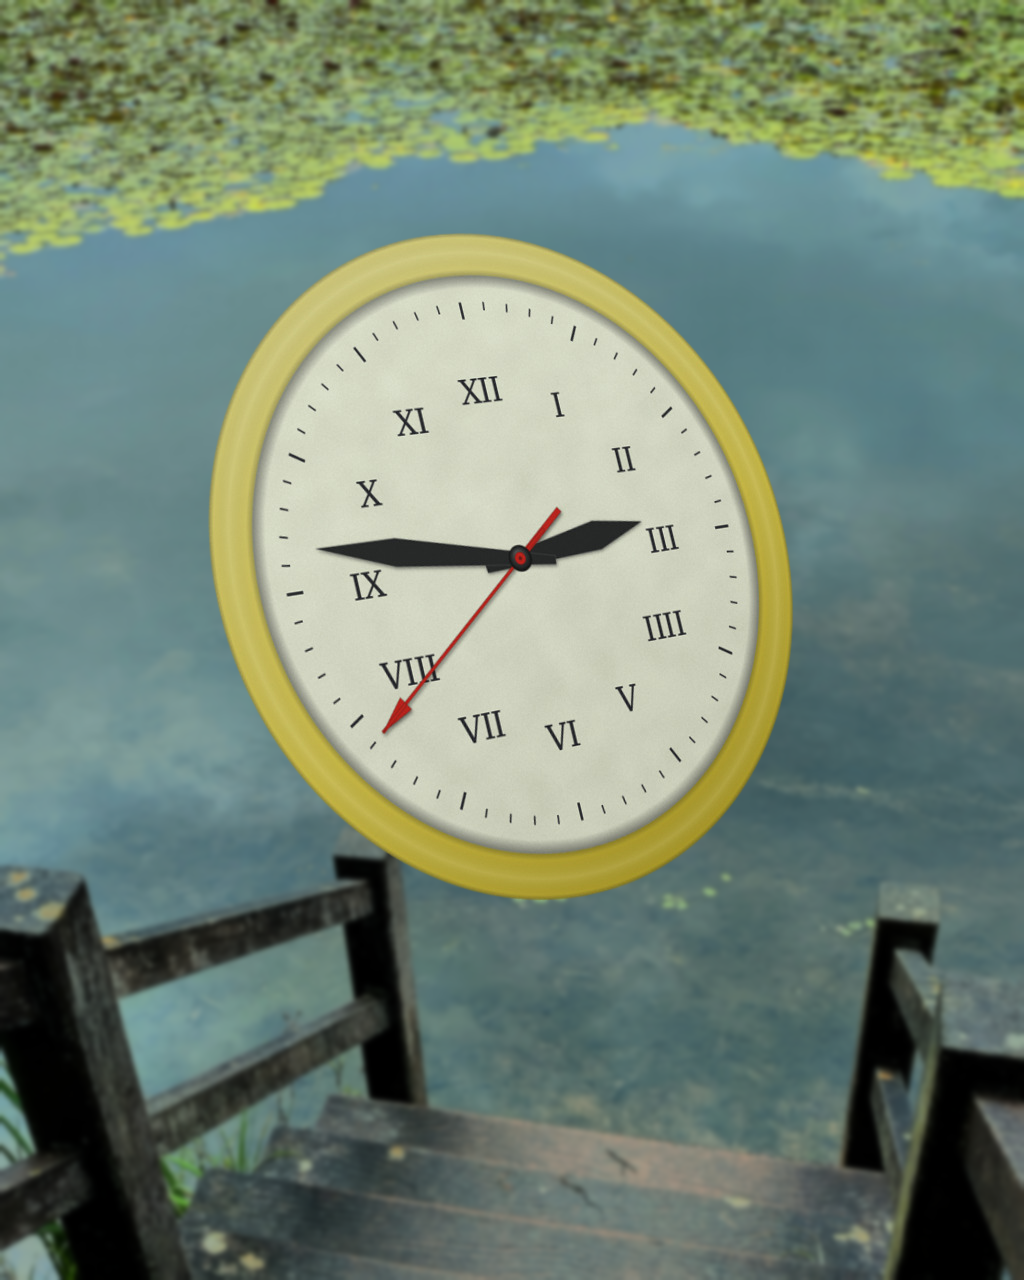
2:46:39
